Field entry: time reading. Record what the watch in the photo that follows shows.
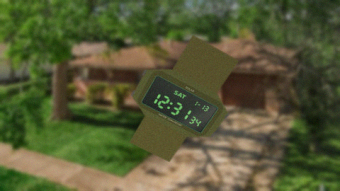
12:31:34
